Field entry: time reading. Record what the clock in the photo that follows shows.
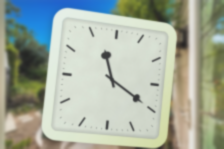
11:20
